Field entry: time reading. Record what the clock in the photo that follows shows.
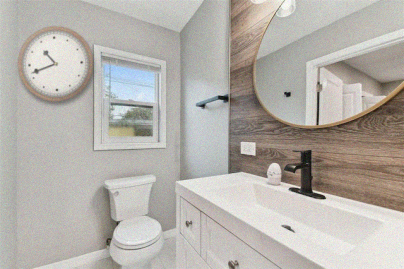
10:42
